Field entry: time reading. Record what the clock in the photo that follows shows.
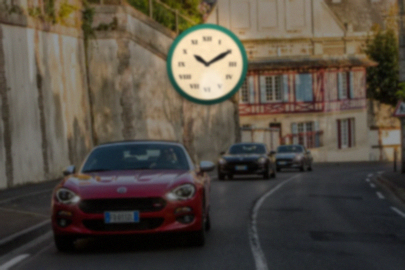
10:10
